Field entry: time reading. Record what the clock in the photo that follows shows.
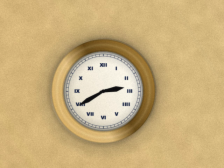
2:40
